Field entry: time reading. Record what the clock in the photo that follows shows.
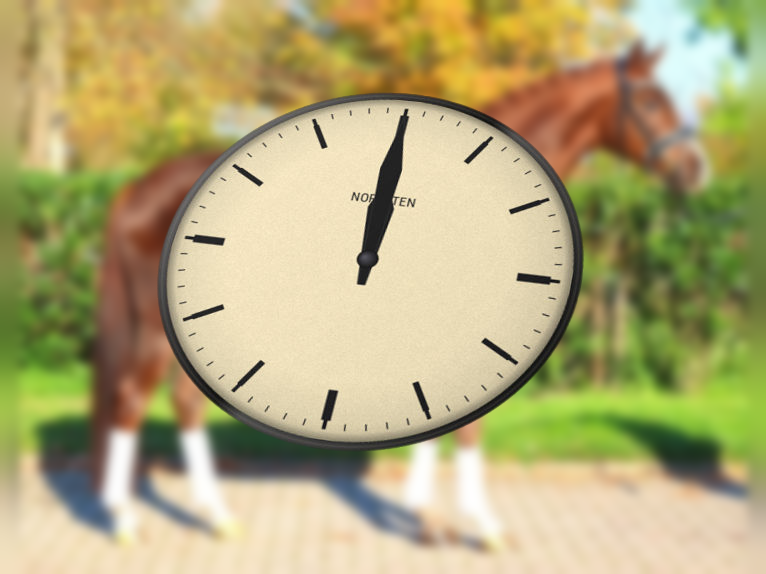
12:00
